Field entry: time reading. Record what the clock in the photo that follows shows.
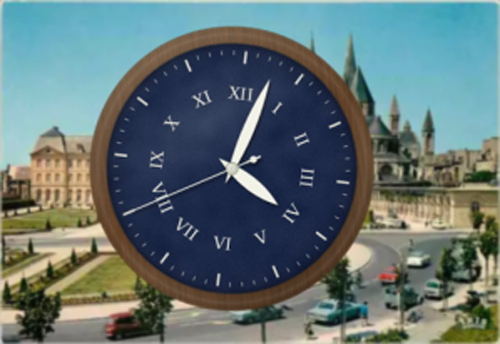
4:02:40
